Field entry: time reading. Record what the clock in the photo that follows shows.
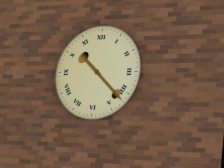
10:22
